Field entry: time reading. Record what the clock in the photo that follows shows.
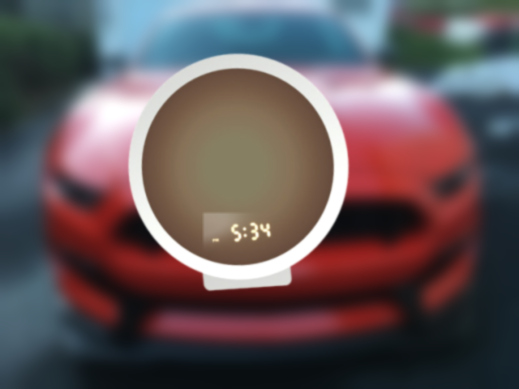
5:34
